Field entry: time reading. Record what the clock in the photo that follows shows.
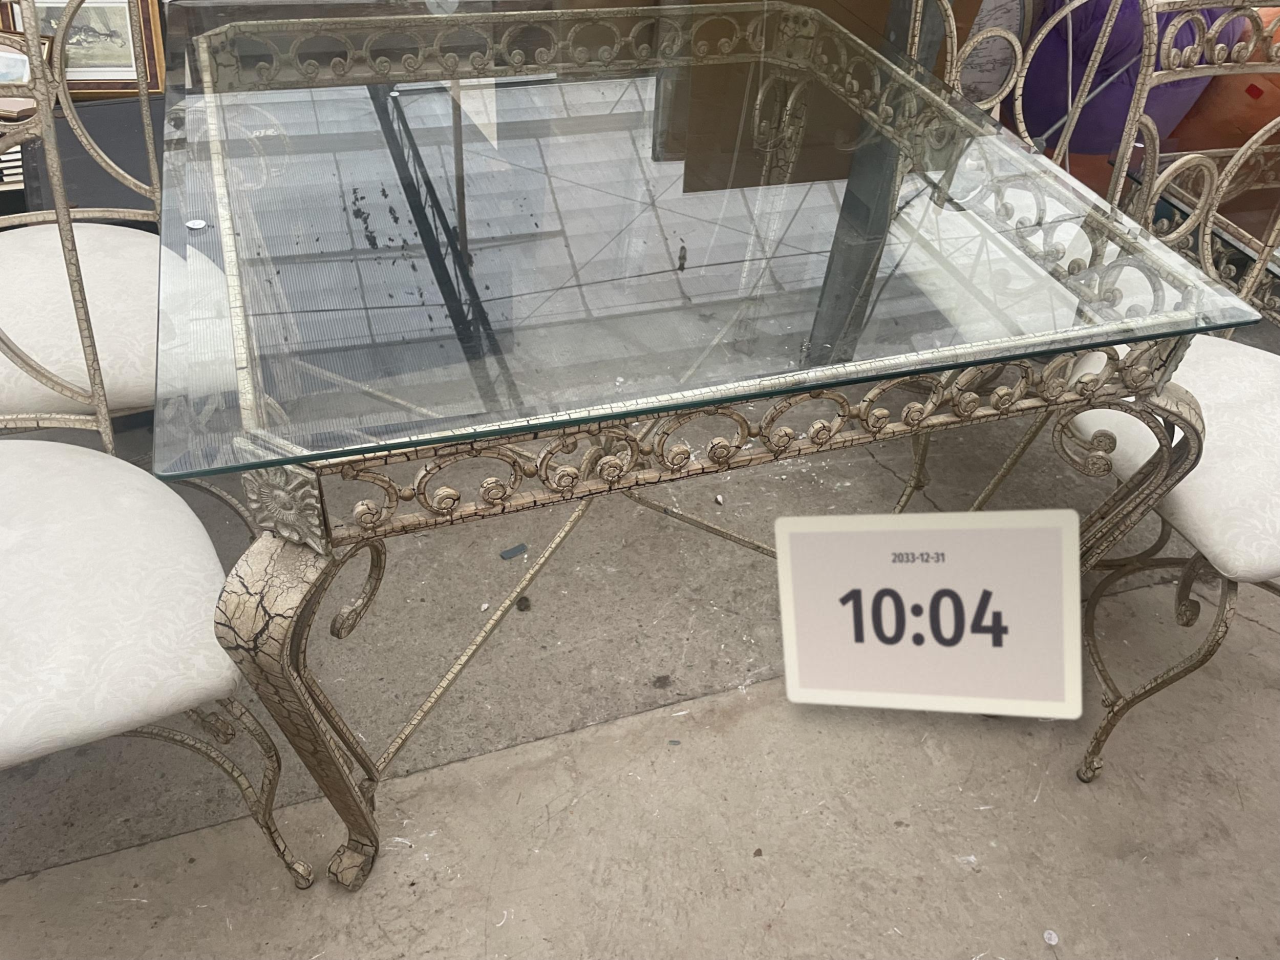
10:04
